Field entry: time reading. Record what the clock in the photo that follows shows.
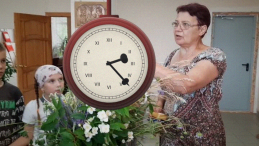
2:23
